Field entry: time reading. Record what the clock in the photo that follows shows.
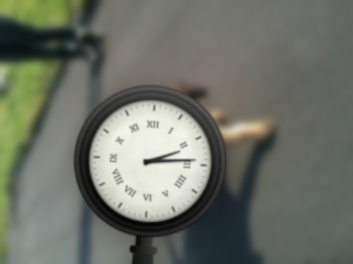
2:14
